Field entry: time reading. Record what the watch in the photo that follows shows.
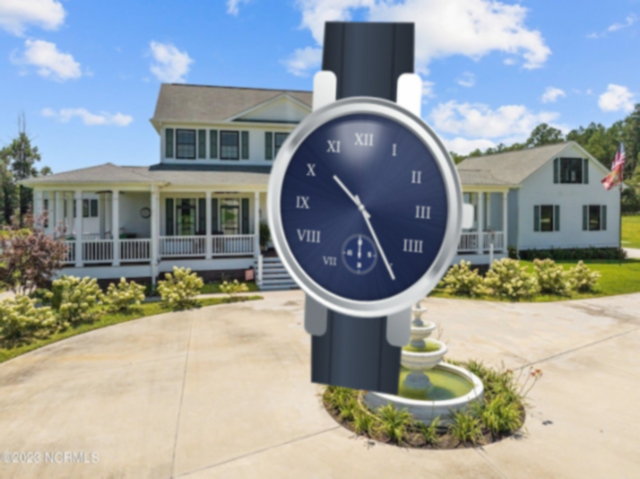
10:25
